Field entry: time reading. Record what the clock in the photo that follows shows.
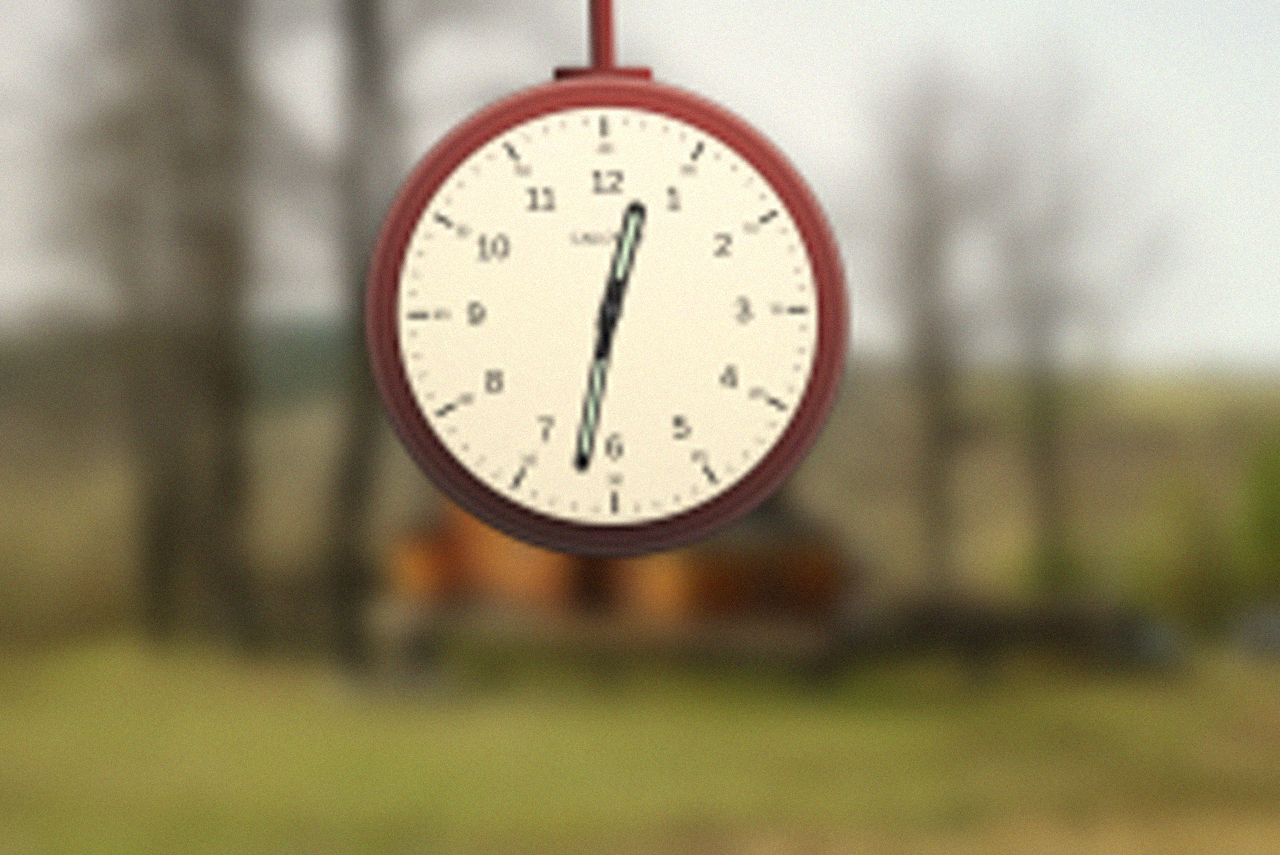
12:32
